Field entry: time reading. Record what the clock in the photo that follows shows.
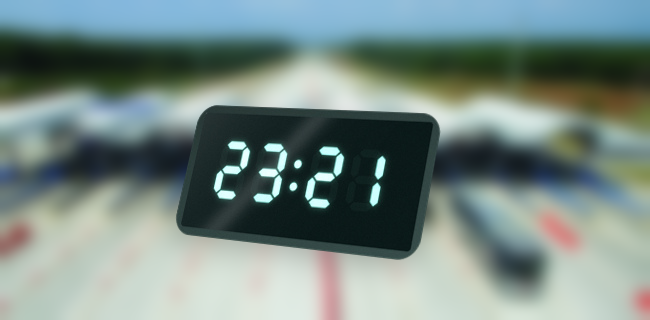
23:21
